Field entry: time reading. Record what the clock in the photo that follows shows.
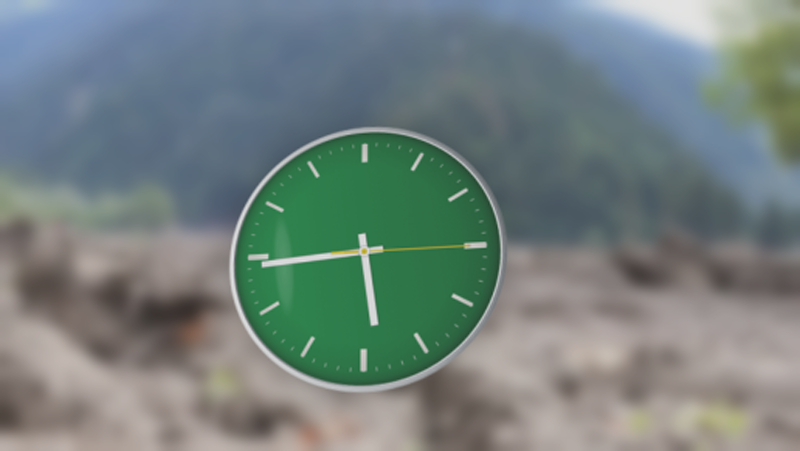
5:44:15
